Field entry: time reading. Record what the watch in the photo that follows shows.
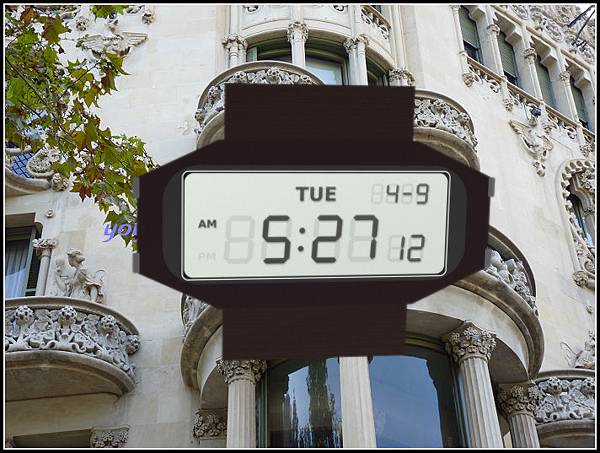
5:27:12
